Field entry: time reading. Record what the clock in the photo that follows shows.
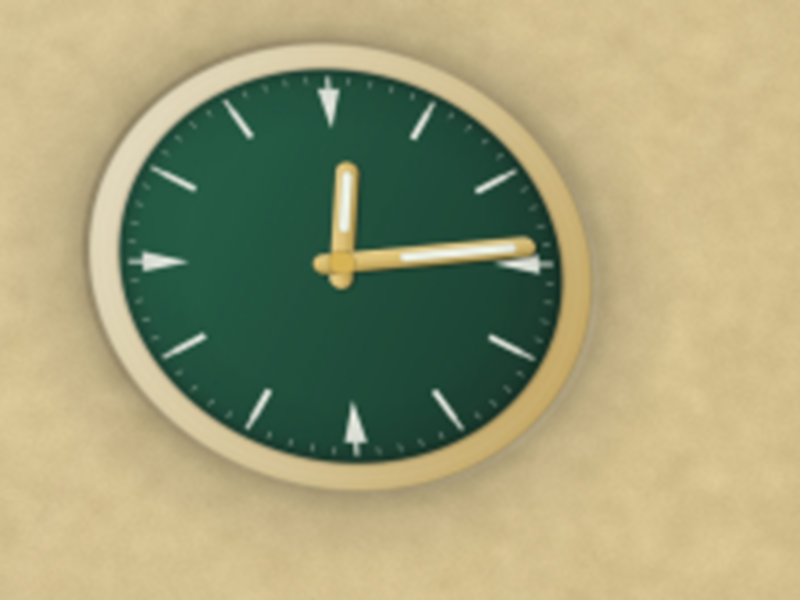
12:14
